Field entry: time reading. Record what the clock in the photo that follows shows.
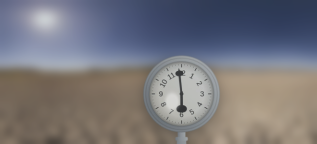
5:59
